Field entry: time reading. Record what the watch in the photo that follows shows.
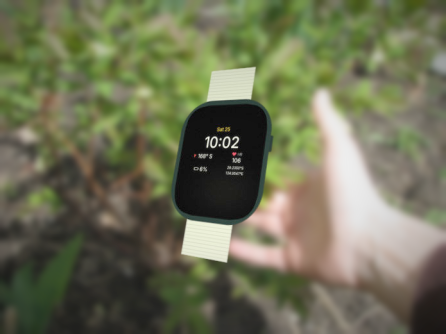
10:02
